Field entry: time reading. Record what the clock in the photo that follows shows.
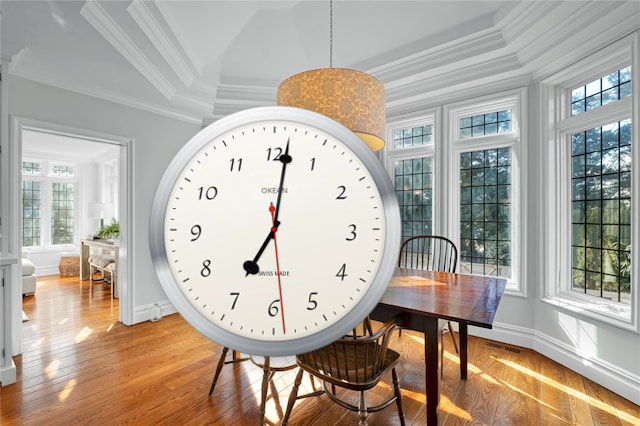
7:01:29
